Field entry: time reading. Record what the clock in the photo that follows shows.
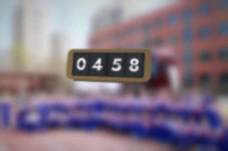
4:58
